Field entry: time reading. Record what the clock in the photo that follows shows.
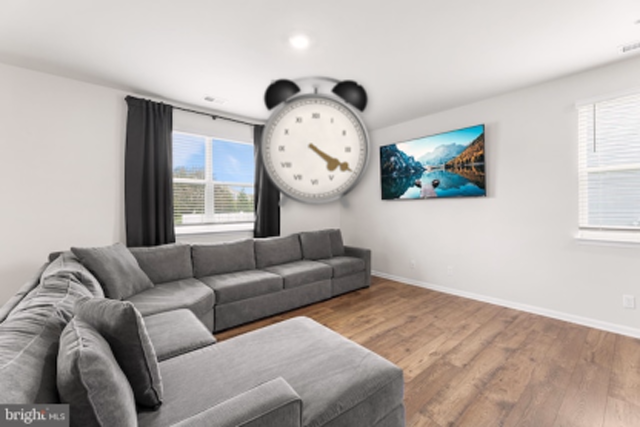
4:20
